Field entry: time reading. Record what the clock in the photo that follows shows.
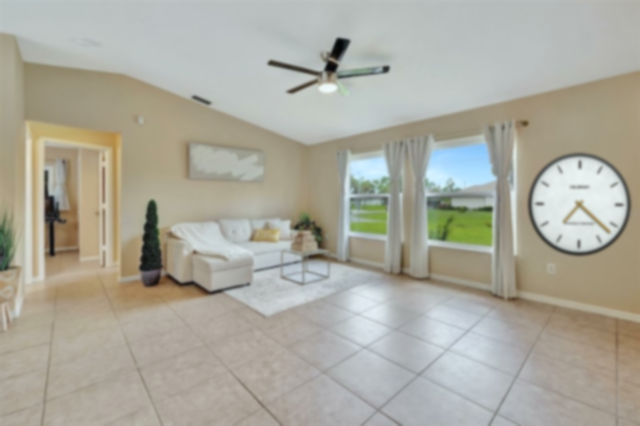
7:22
